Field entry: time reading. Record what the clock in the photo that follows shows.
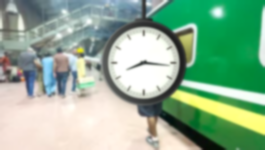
8:16
